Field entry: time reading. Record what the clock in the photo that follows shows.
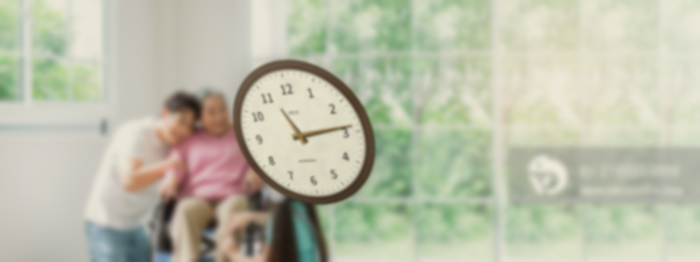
11:14
